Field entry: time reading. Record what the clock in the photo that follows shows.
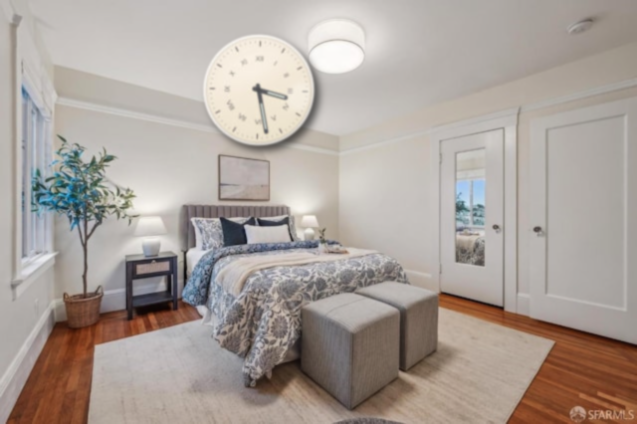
3:28
